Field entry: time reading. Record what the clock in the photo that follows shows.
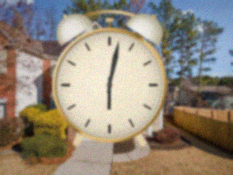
6:02
